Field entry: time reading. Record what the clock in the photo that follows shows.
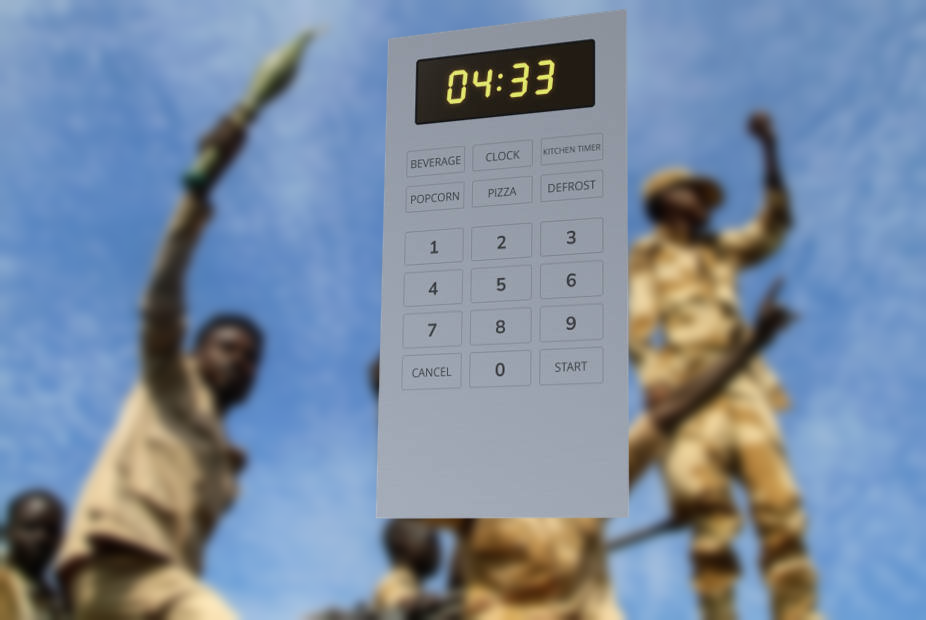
4:33
